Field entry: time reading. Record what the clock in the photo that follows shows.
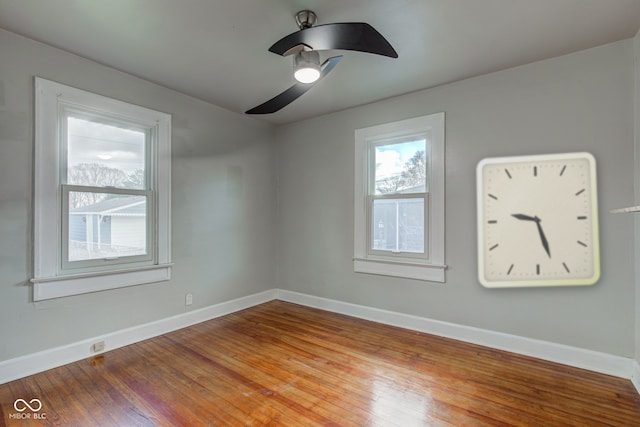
9:27
